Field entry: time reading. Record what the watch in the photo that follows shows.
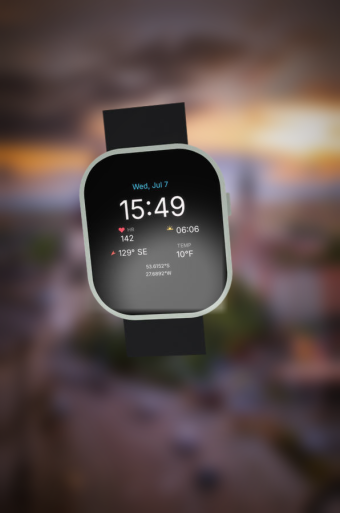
15:49
